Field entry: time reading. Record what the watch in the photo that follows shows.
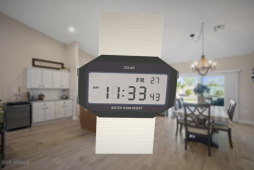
11:33:43
